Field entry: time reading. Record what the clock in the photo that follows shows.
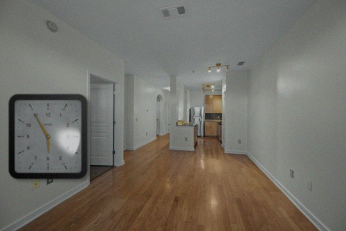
5:55
